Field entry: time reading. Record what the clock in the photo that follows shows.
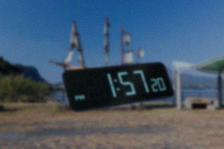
1:57:20
